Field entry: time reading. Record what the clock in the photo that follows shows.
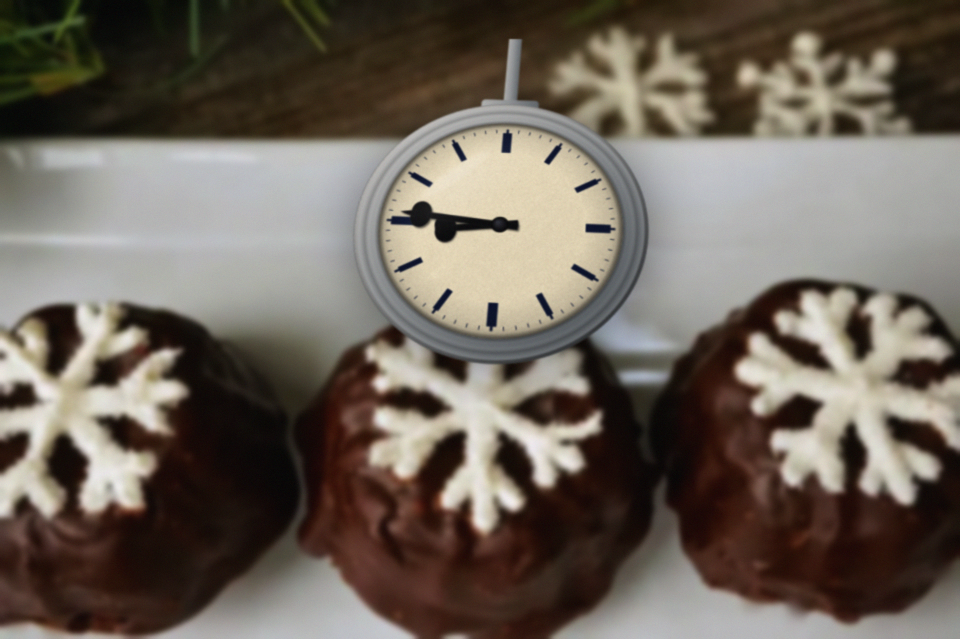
8:46
